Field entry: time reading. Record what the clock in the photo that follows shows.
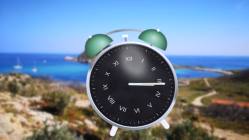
3:16
